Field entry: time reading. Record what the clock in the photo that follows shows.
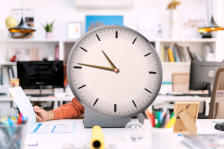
10:46
